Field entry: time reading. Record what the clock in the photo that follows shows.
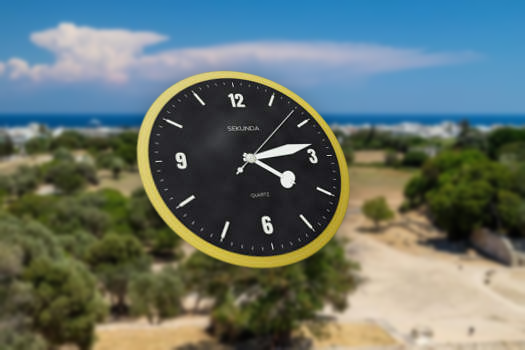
4:13:08
